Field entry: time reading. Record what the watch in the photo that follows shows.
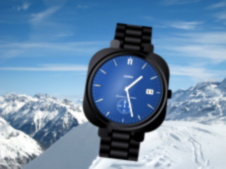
1:27
